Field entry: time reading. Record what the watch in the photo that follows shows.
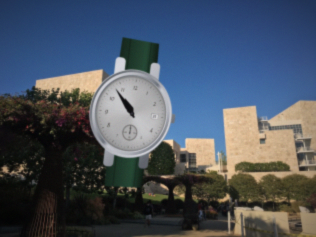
10:53
